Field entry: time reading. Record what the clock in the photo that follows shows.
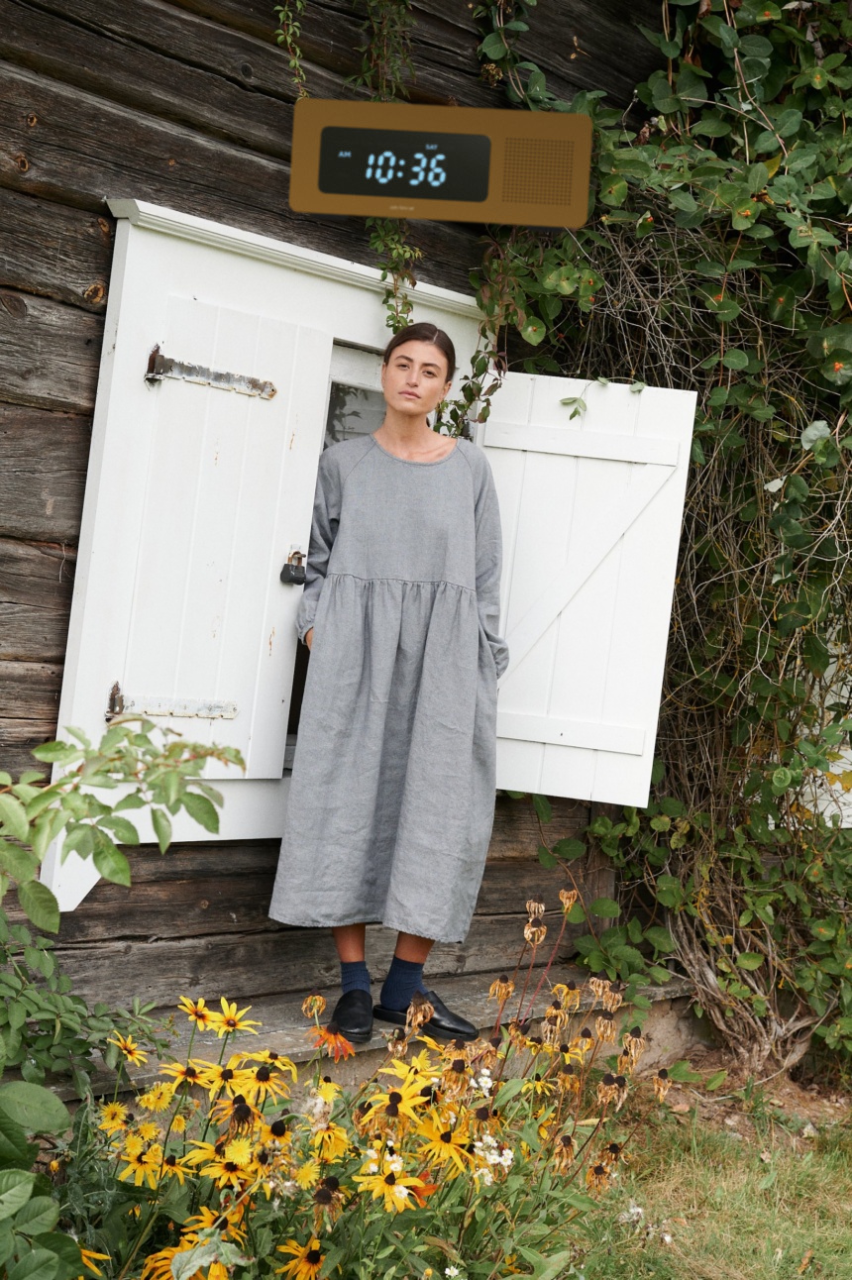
10:36
